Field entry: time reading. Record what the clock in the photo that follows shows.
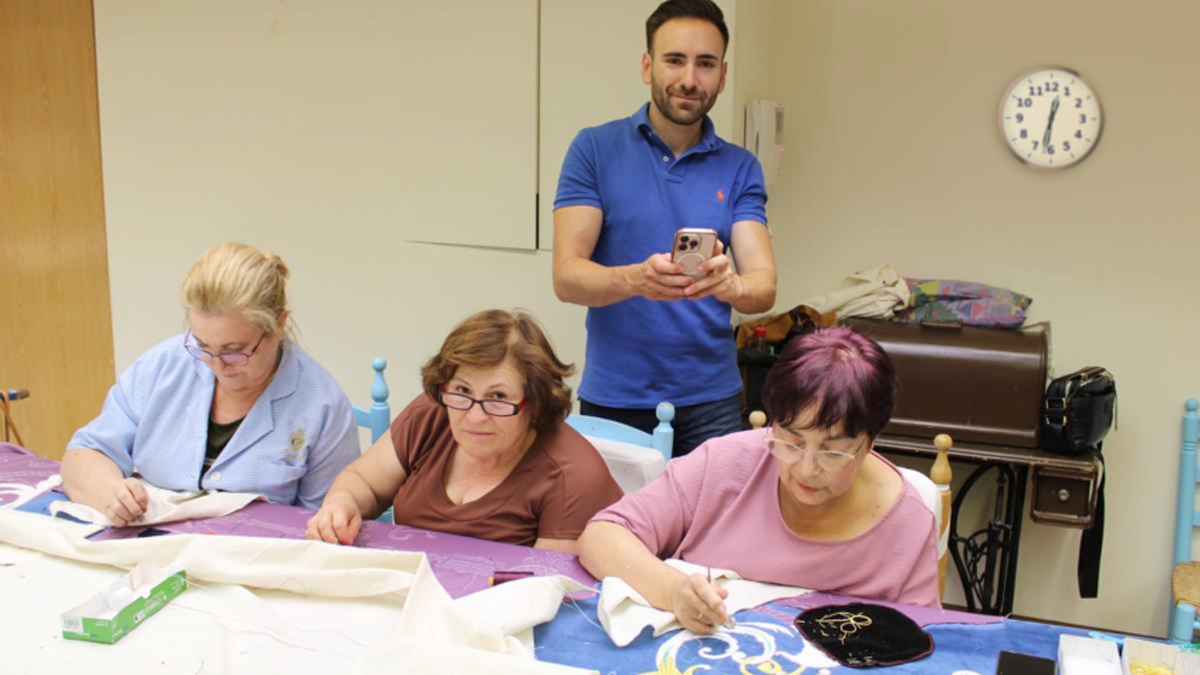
12:32
